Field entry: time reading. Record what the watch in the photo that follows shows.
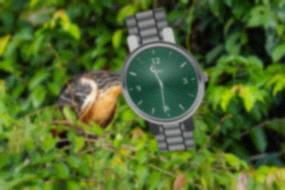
11:31
